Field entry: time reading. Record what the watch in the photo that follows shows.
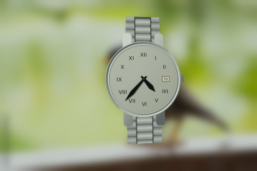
4:37
